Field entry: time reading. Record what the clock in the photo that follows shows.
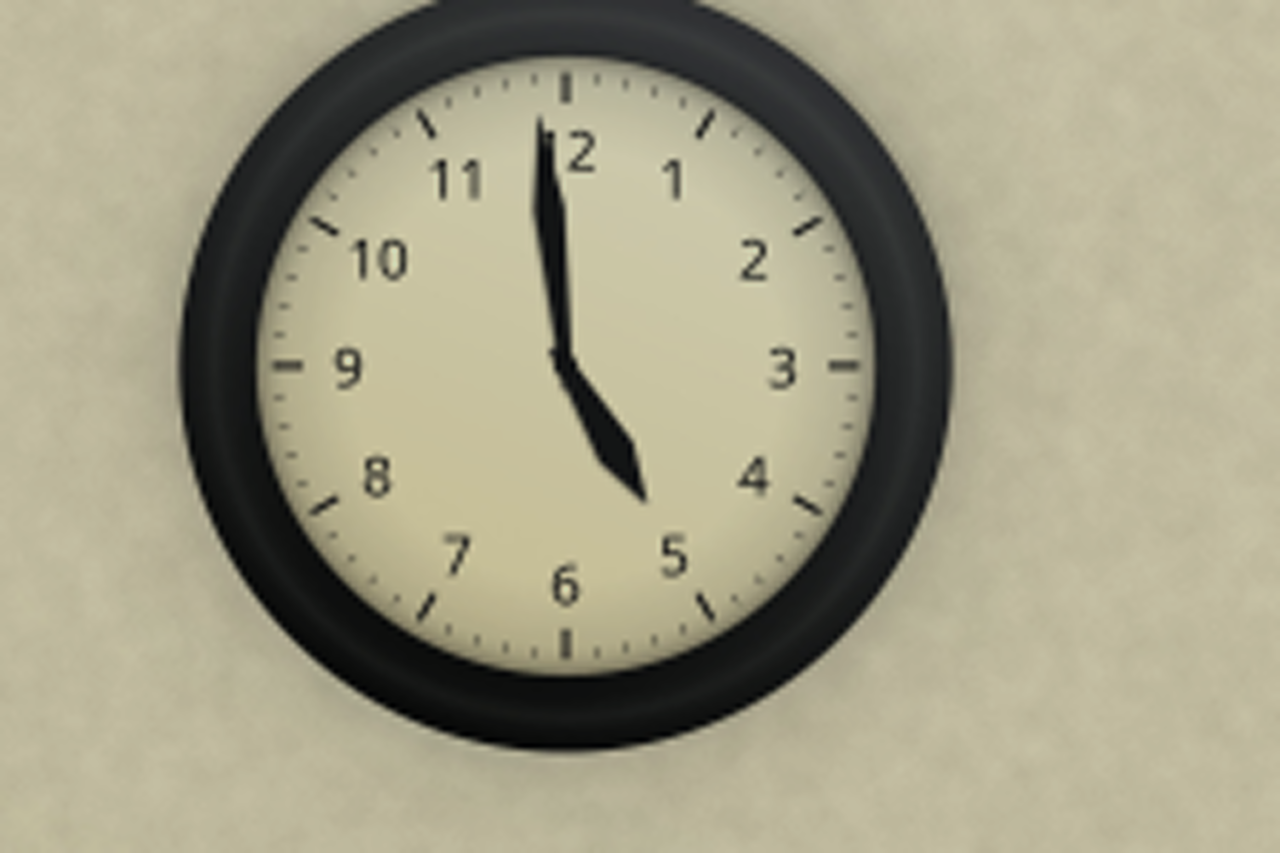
4:59
